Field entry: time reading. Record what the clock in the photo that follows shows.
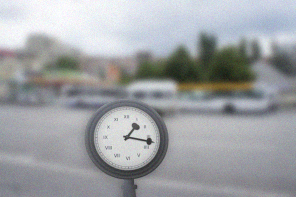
1:17
